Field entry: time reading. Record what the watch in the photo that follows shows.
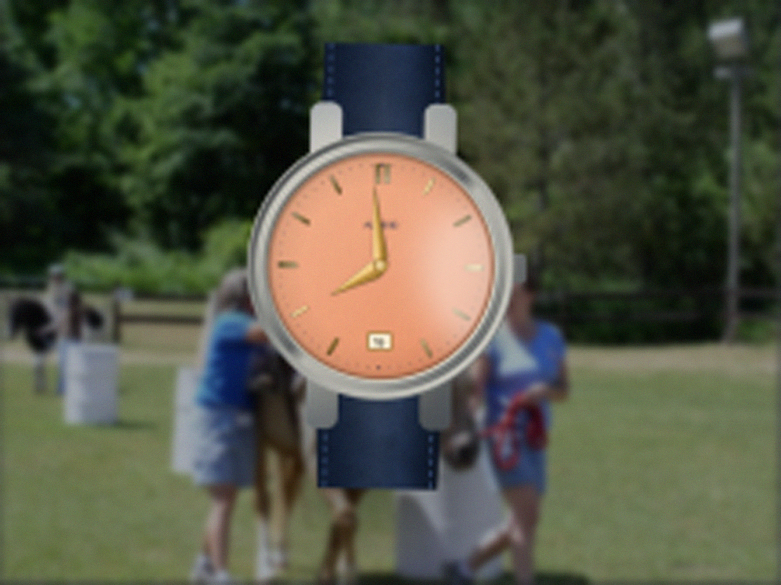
7:59
